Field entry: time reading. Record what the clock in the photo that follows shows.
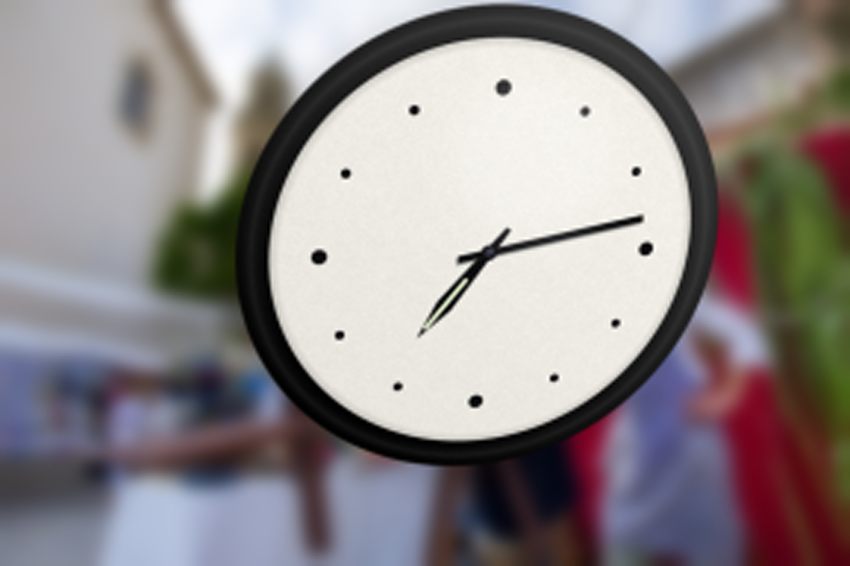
7:13
